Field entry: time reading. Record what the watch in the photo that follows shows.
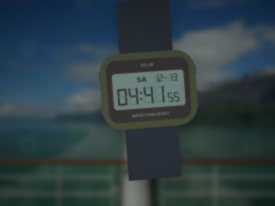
4:41:55
